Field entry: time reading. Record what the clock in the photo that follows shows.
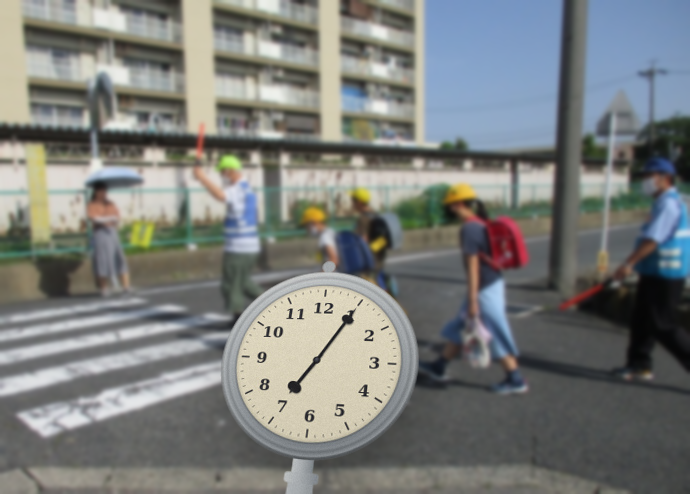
7:05
